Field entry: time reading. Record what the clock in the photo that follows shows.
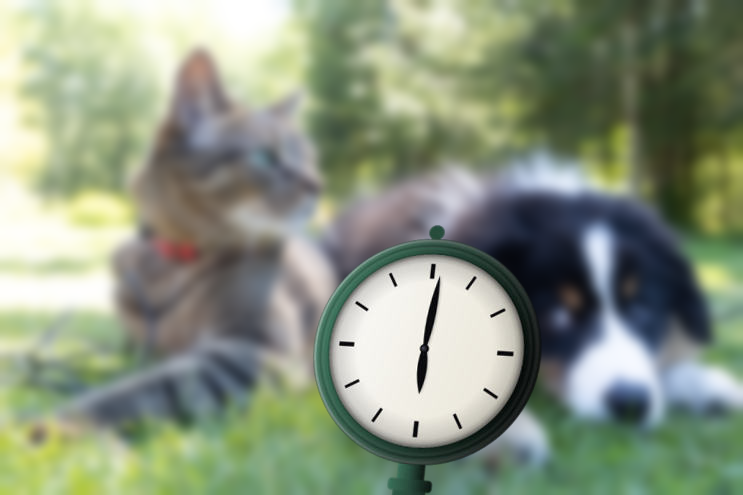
6:01
